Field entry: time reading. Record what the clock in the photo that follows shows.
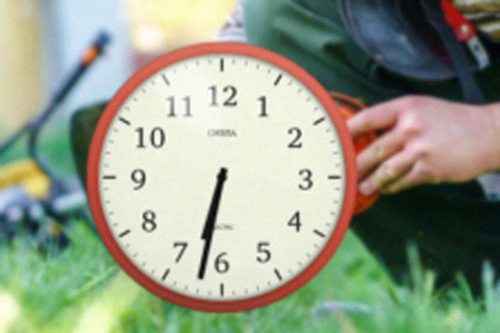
6:32
